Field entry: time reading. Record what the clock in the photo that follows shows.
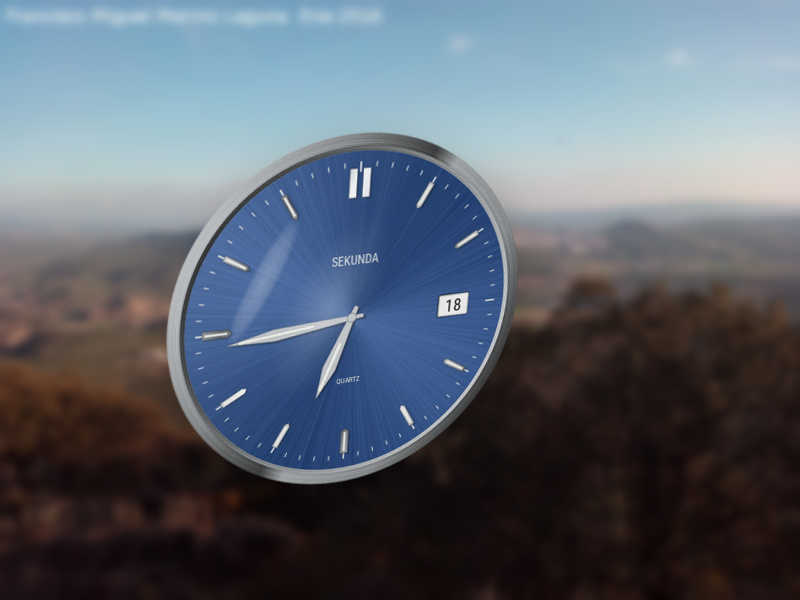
6:44
